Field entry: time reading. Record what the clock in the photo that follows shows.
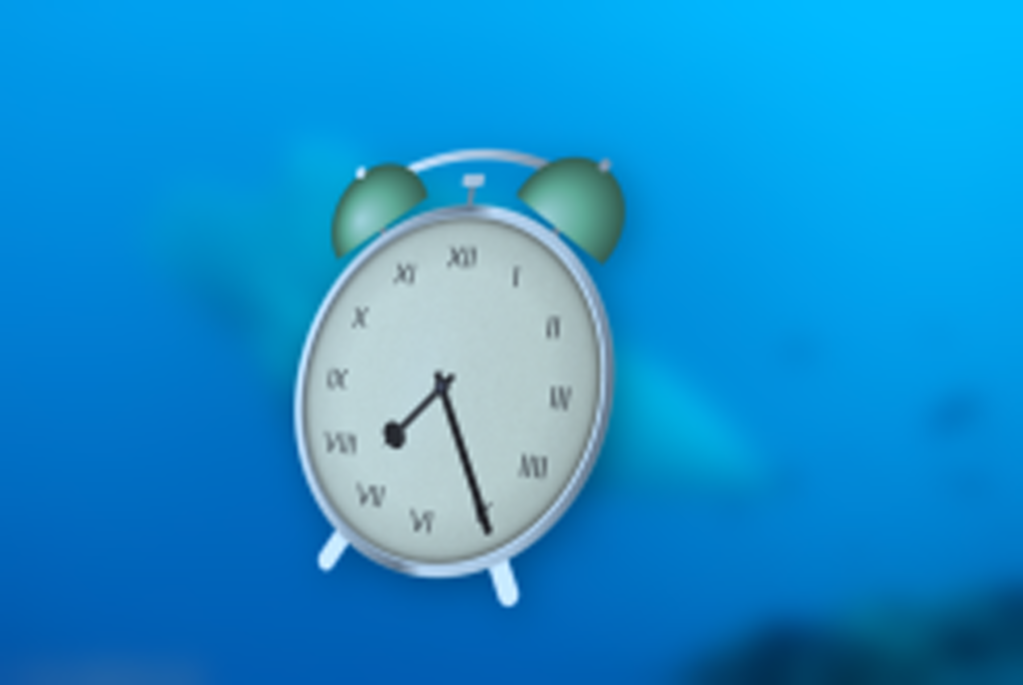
7:25
